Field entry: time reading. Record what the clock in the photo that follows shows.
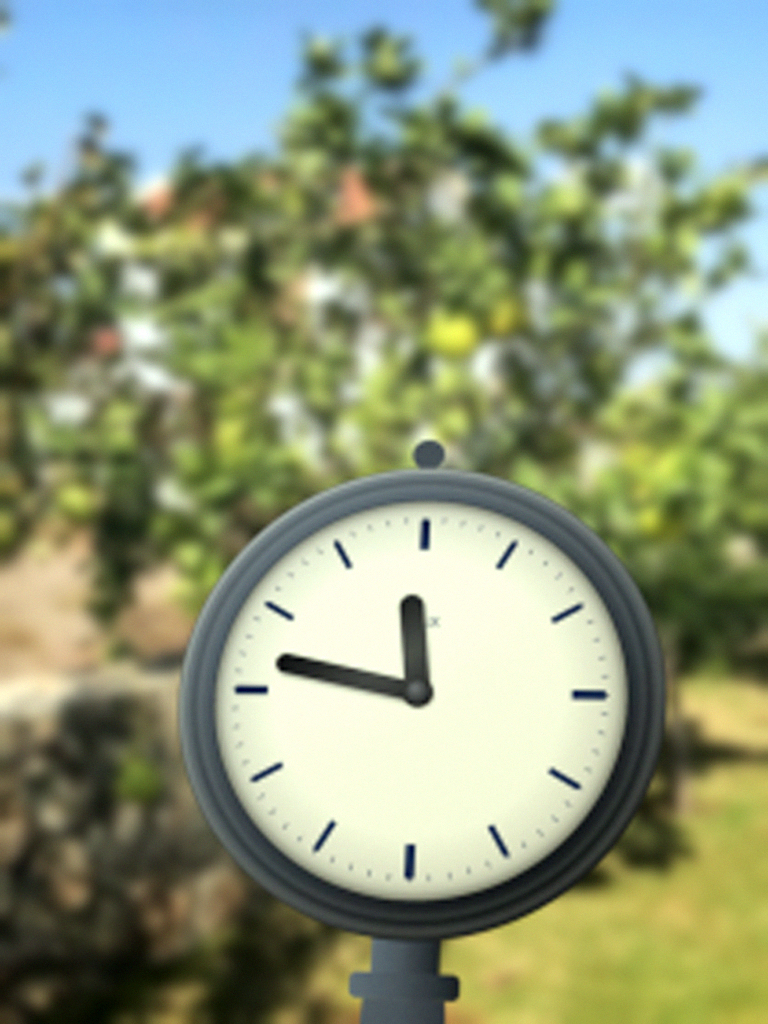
11:47
